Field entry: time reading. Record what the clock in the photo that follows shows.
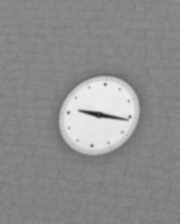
9:16
